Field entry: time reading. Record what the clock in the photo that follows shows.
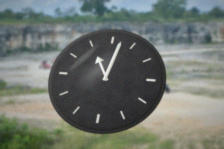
11:02
